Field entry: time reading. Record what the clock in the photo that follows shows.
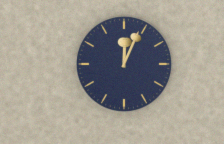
12:04
